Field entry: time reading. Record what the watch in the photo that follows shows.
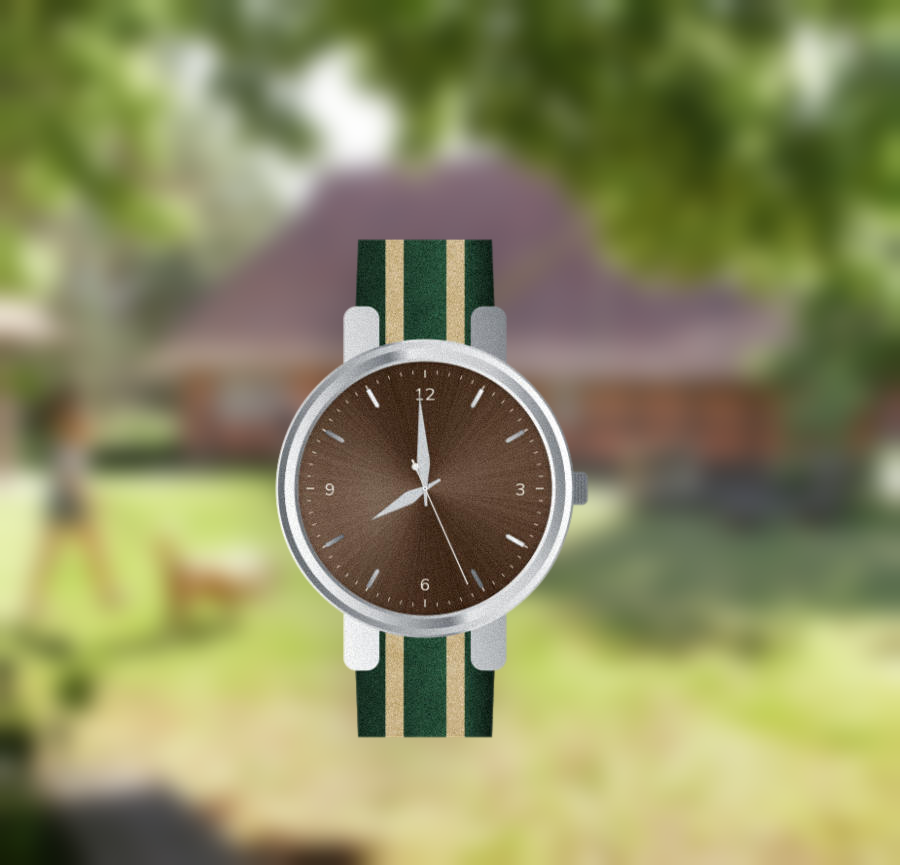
7:59:26
